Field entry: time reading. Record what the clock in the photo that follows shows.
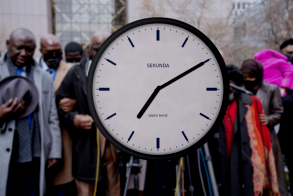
7:10
